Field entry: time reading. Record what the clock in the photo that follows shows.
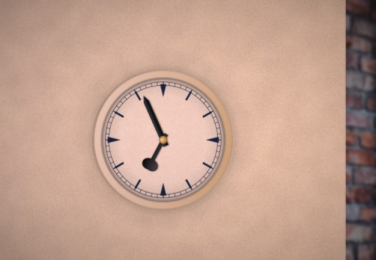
6:56
